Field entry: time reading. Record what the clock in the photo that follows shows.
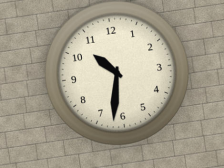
10:32
